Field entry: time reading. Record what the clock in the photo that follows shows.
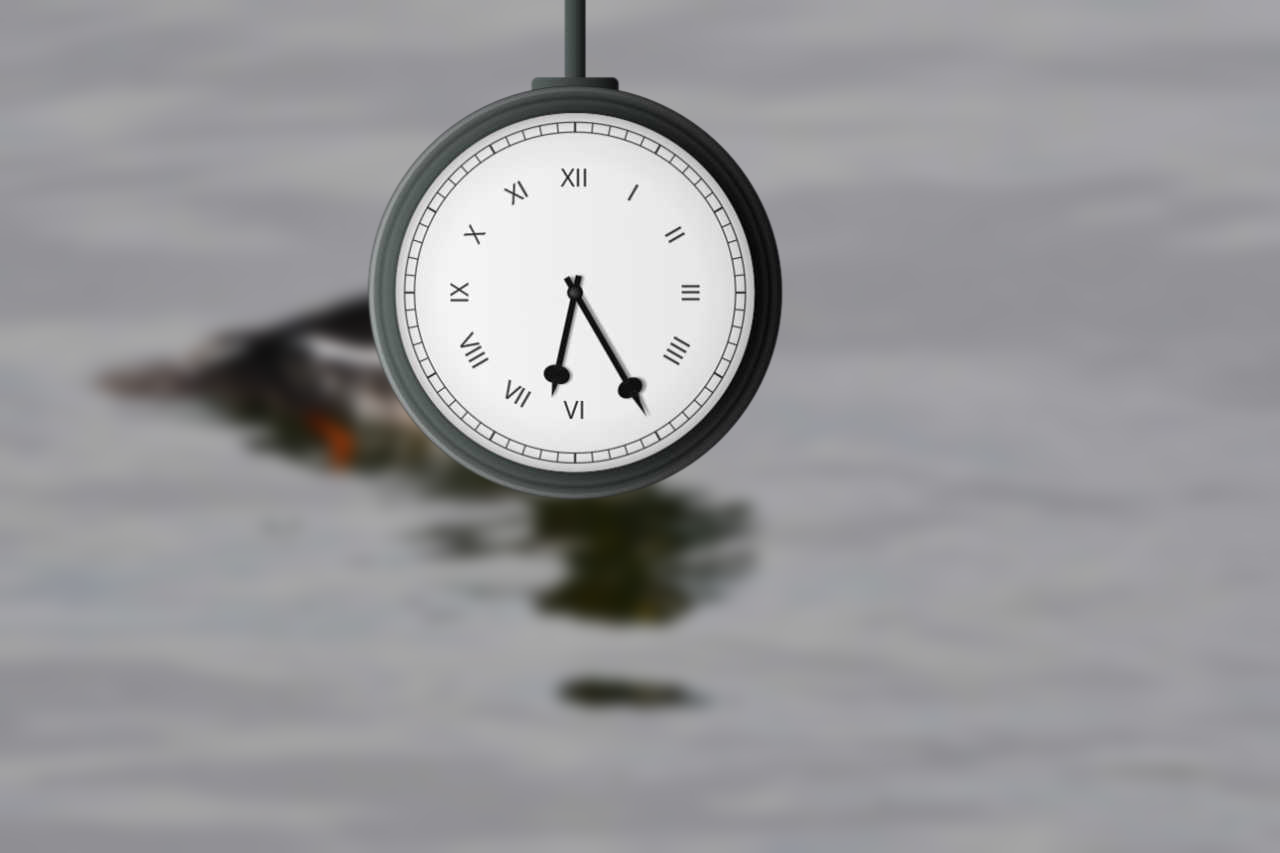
6:25
